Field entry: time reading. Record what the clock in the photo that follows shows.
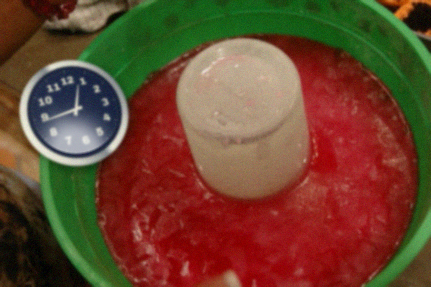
12:44
